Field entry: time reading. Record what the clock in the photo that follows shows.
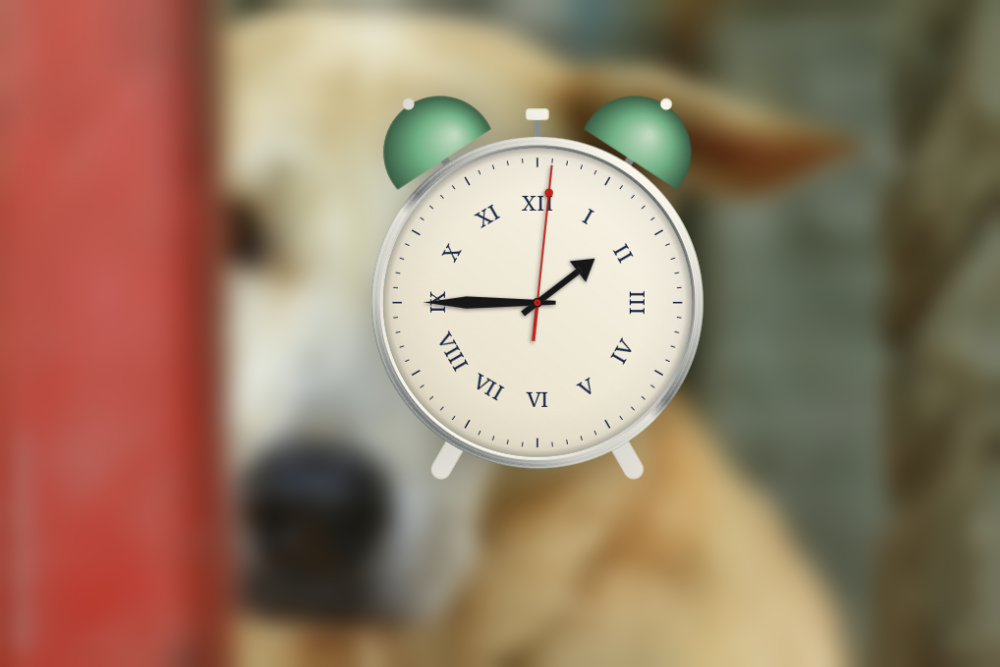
1:45:01
